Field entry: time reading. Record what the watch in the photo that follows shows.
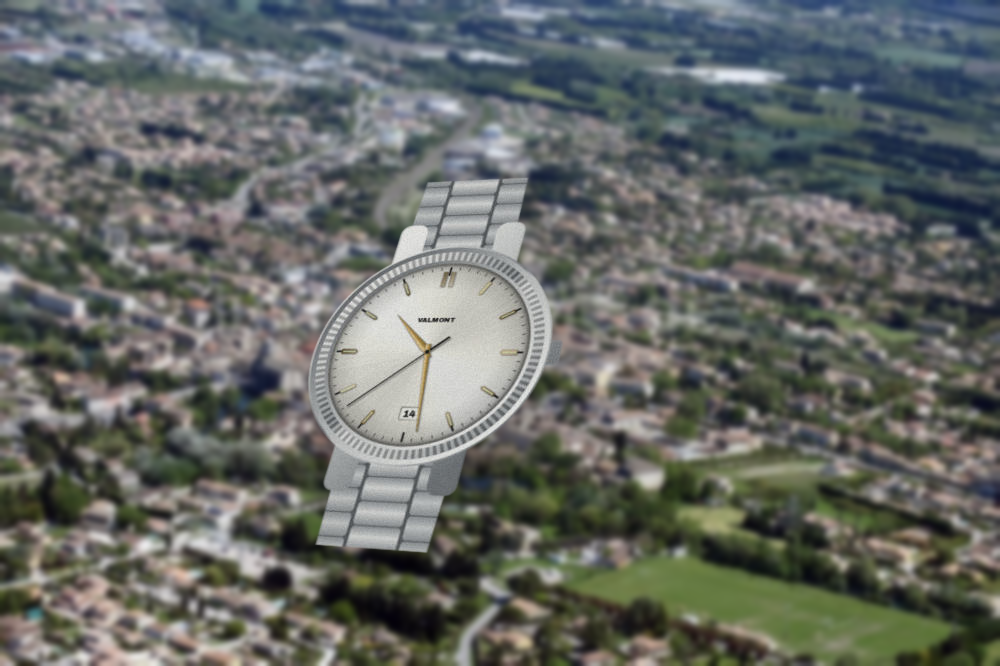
10:28:38
